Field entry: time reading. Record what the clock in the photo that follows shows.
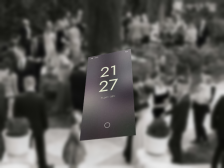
21:27
